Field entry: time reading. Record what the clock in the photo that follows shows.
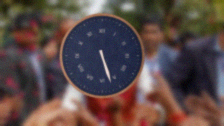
5:27
